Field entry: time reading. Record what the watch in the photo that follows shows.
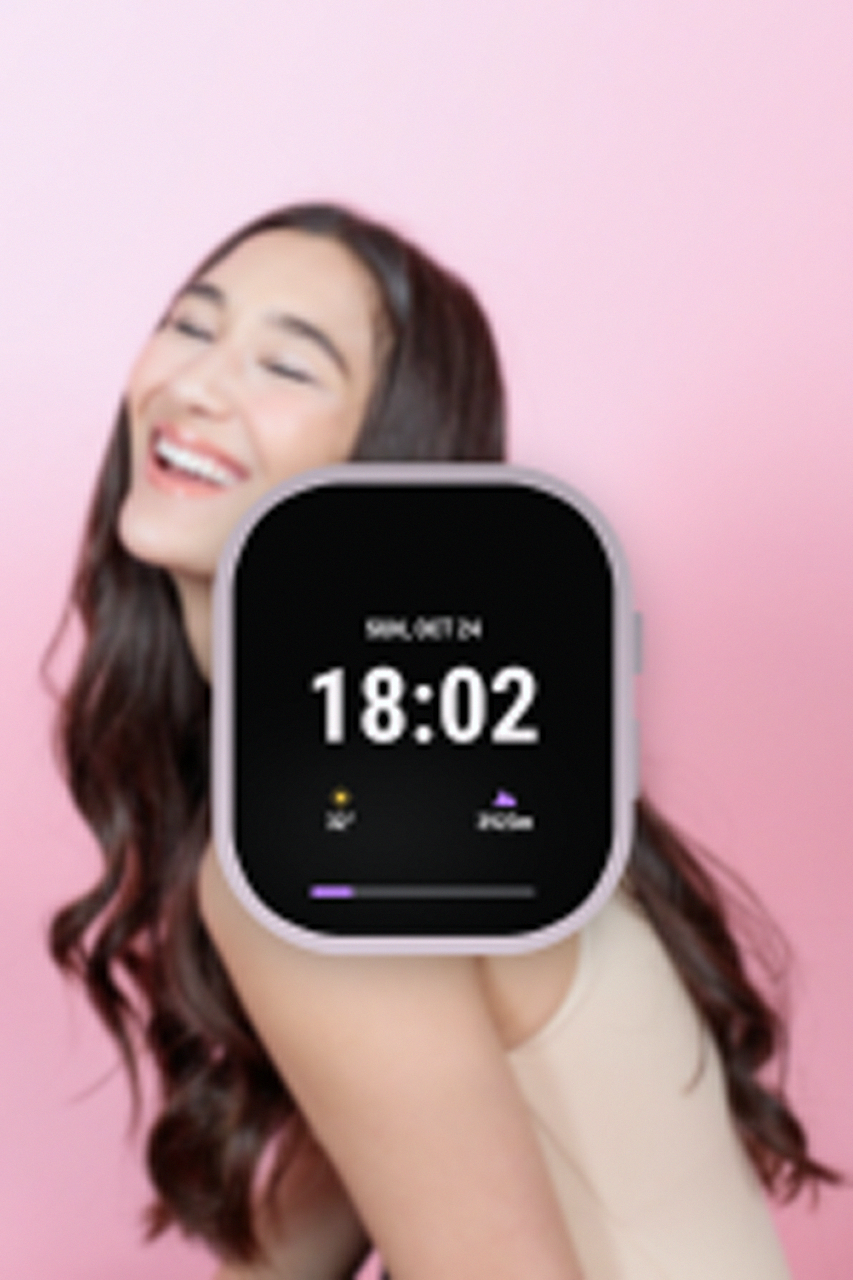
18:02
